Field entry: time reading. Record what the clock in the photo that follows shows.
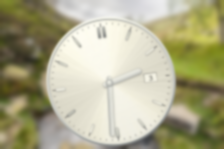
2:31
